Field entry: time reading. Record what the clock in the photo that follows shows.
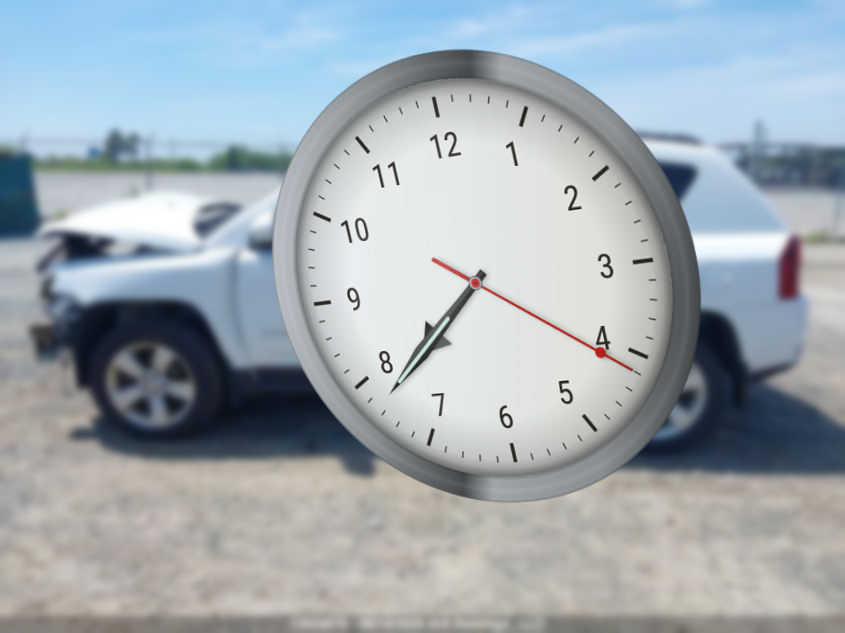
7:38:21
